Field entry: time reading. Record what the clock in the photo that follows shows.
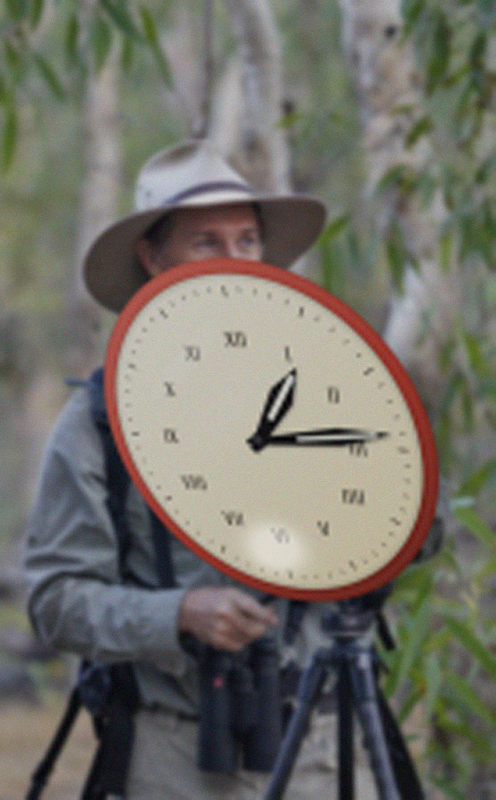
1:14
